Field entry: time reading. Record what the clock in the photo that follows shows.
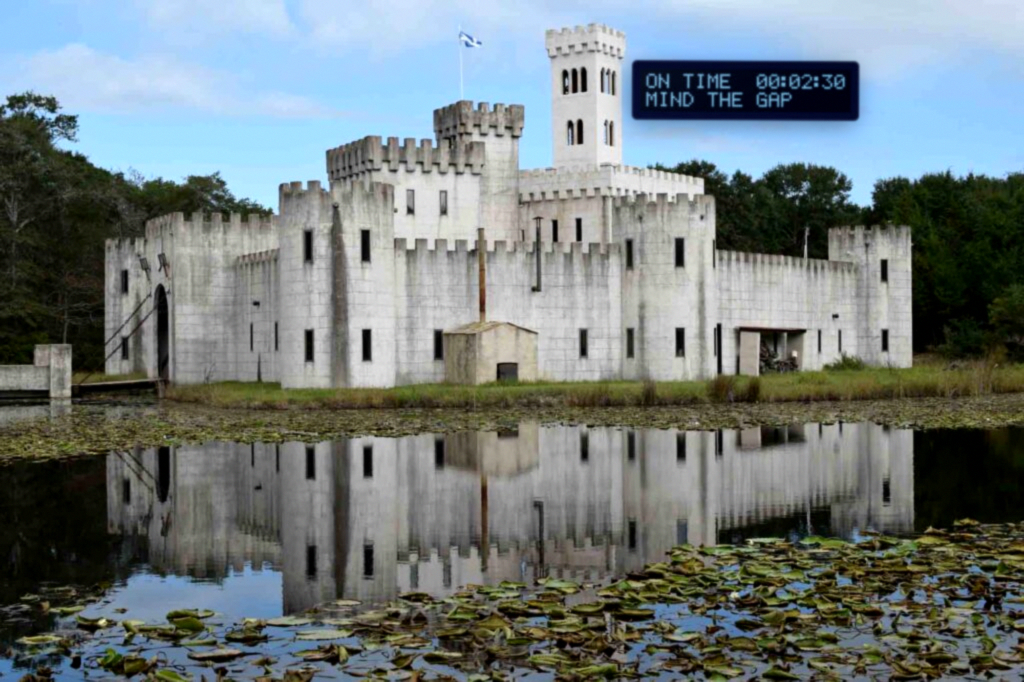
0:02:30
